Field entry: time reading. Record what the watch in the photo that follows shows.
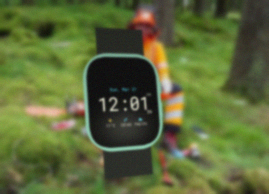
12:01
